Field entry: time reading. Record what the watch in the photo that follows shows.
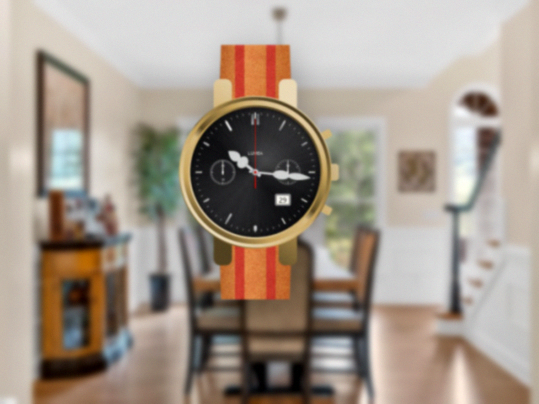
10:16
